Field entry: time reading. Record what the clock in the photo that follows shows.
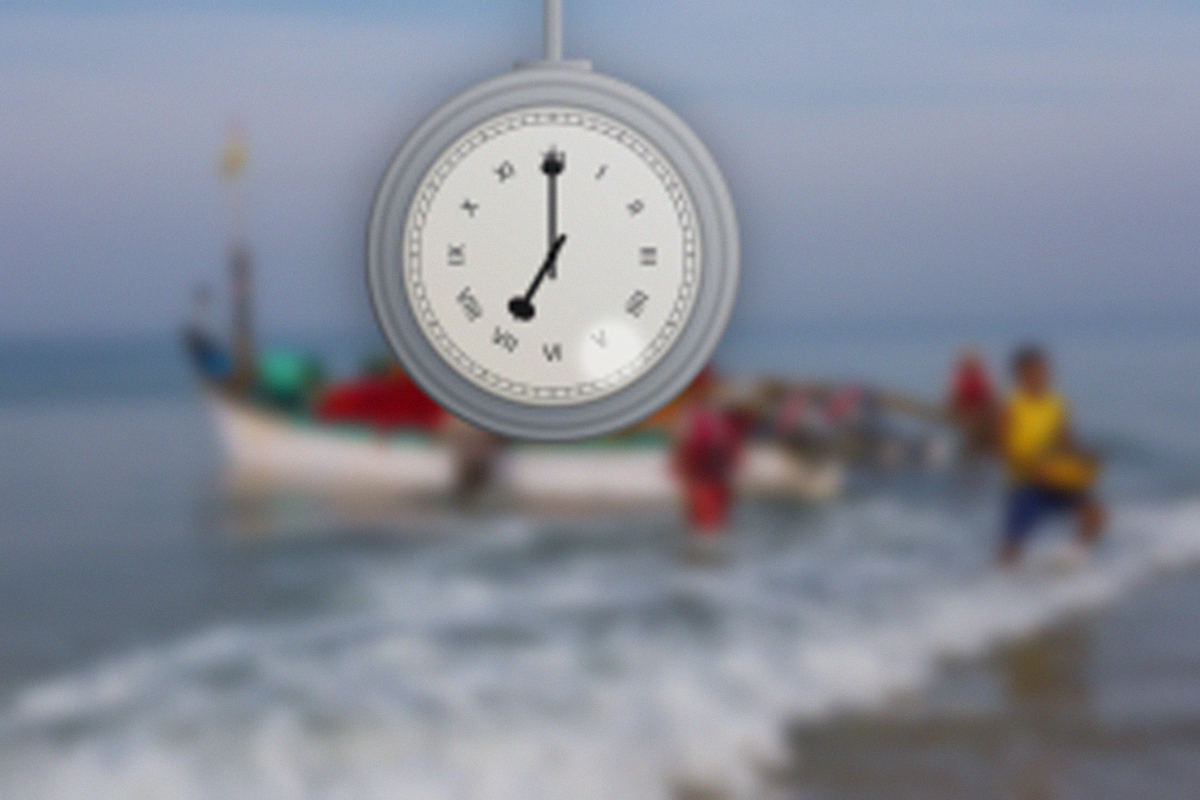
7:00
